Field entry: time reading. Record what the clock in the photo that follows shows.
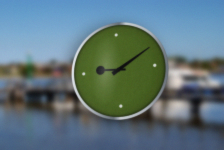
9:10
